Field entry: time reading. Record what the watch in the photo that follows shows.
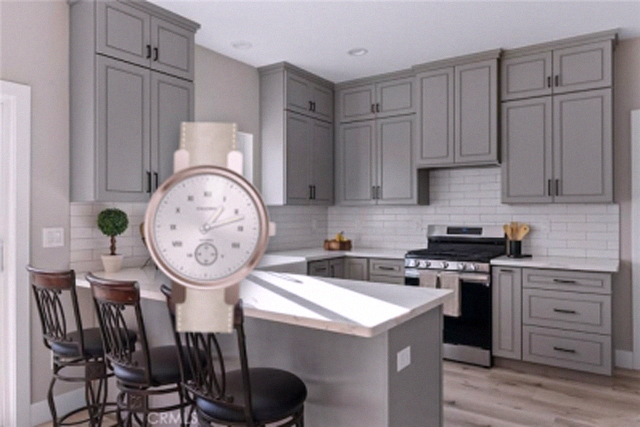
1:12
